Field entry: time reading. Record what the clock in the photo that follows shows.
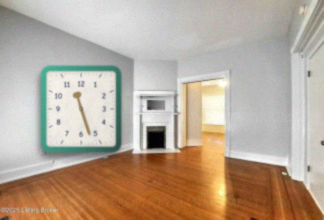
11:27
